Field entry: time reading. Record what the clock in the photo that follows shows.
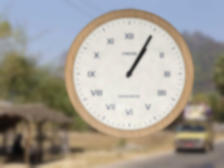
1:05
